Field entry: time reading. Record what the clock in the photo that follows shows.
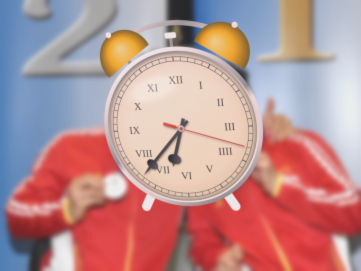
6:37:18
